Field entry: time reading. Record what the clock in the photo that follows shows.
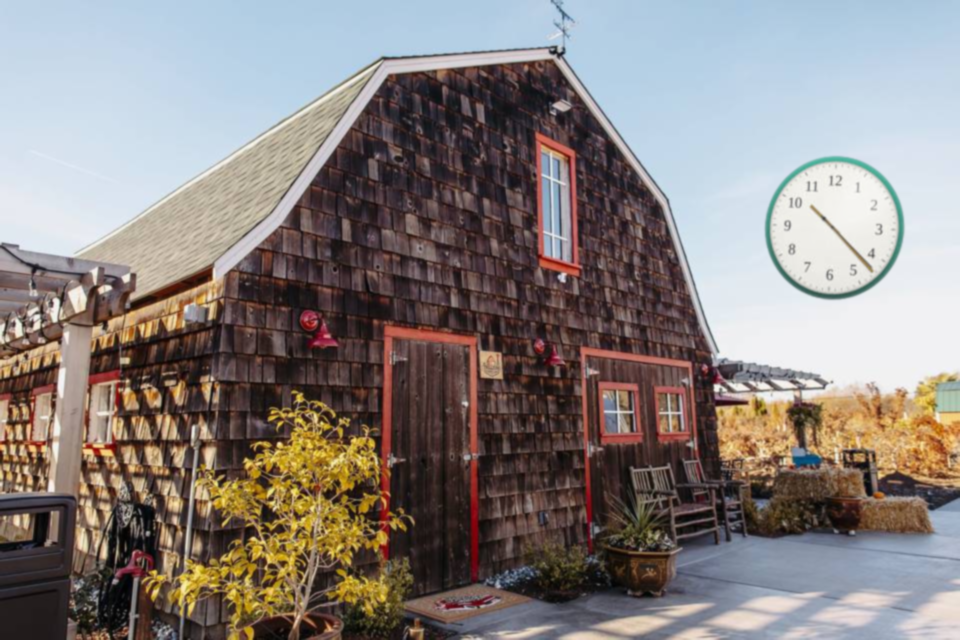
10:22:22
